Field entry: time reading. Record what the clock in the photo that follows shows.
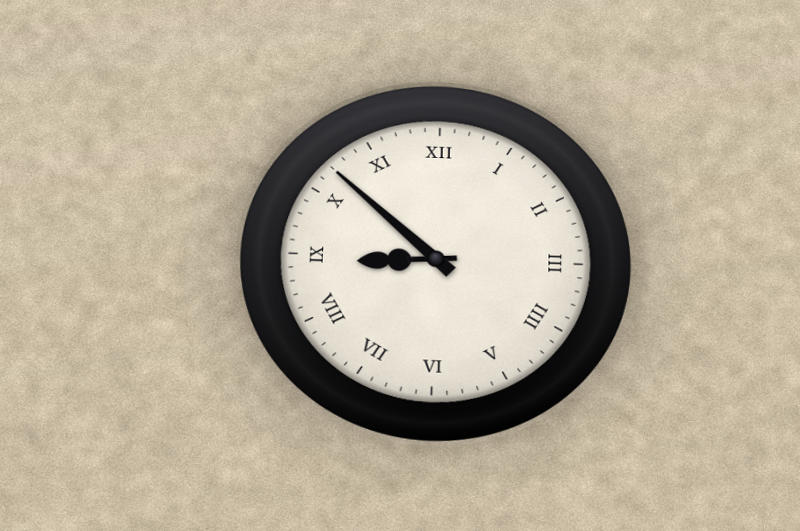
8:52
